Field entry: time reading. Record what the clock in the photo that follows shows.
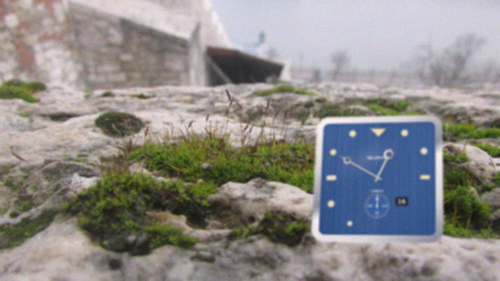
12:50
